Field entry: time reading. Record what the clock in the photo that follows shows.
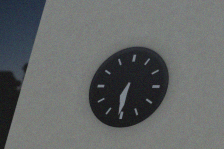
6:31
